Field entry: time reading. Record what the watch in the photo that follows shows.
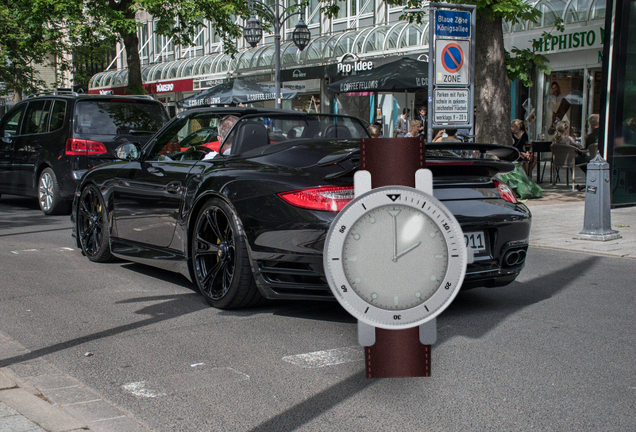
2:00
